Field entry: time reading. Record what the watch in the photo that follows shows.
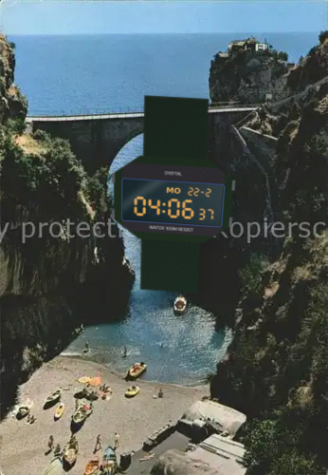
4:06:37
